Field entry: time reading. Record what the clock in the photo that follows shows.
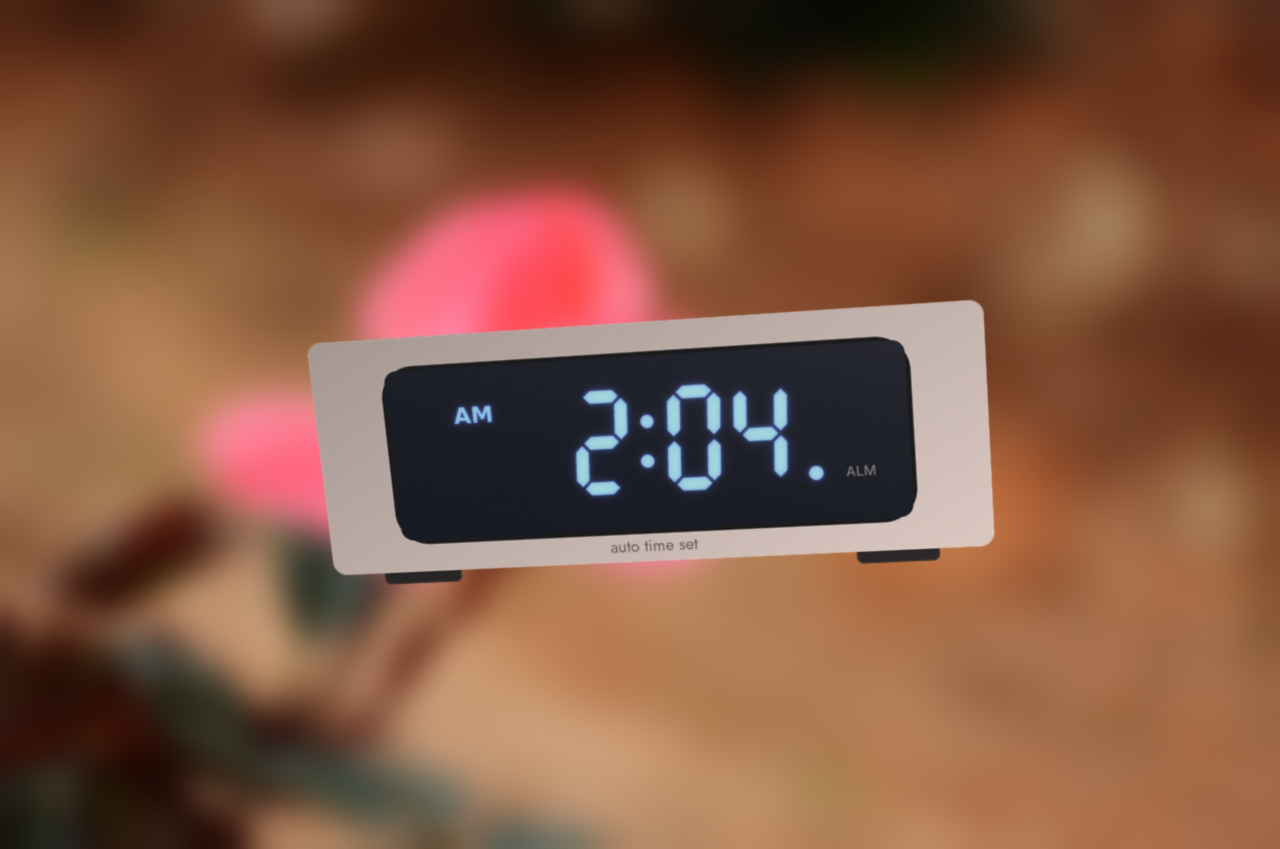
2:04
